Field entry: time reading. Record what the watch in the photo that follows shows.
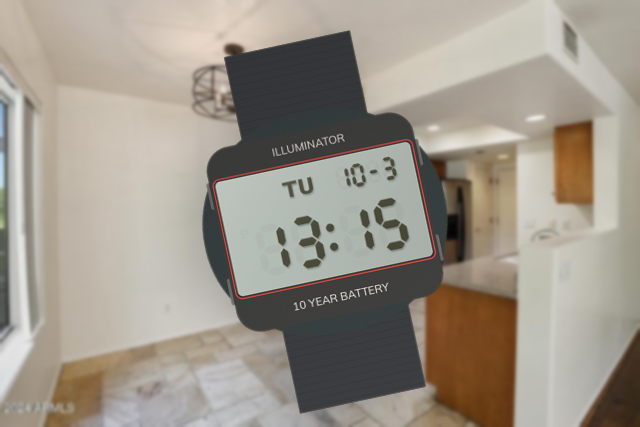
13:15
